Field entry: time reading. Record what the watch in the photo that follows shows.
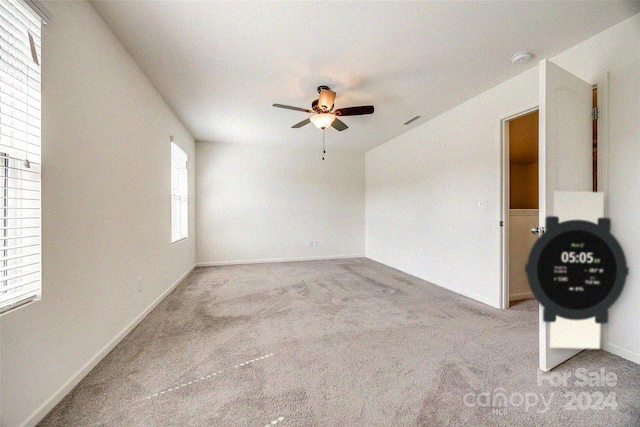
5:05
